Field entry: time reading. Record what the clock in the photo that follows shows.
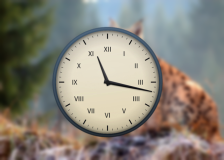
11:17
